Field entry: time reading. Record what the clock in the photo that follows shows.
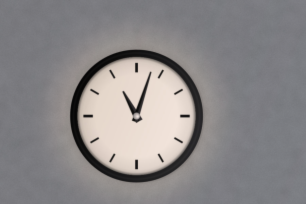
11:03
